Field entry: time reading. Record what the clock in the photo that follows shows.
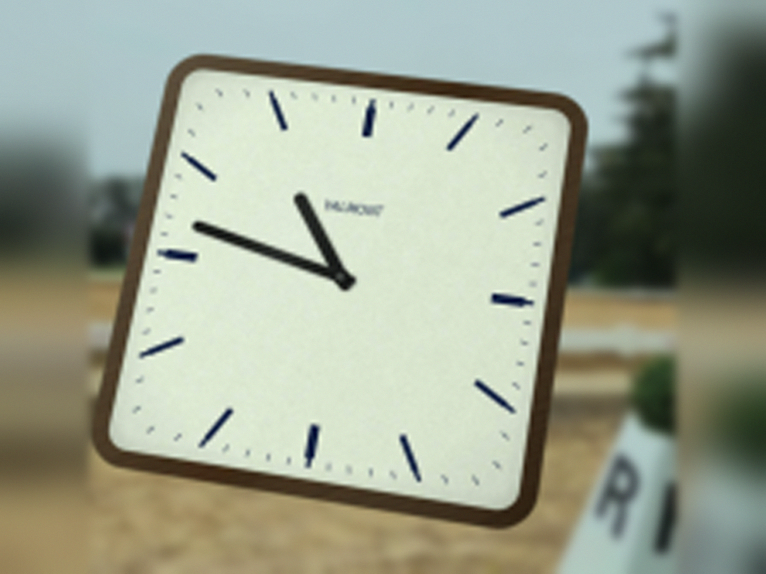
10:47
